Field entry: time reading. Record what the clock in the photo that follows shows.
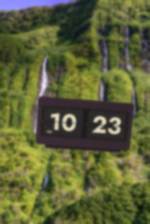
10:23
